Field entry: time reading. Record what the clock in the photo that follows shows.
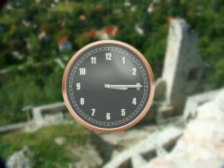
3:15
